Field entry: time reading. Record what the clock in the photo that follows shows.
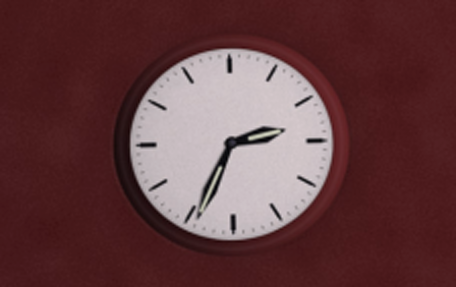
2:34
